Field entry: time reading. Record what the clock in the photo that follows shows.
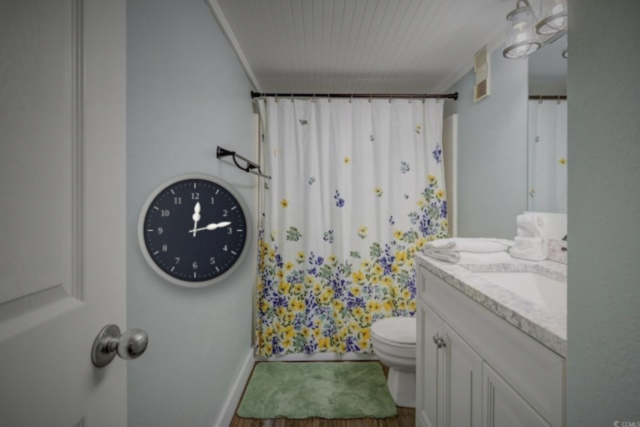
12:13
